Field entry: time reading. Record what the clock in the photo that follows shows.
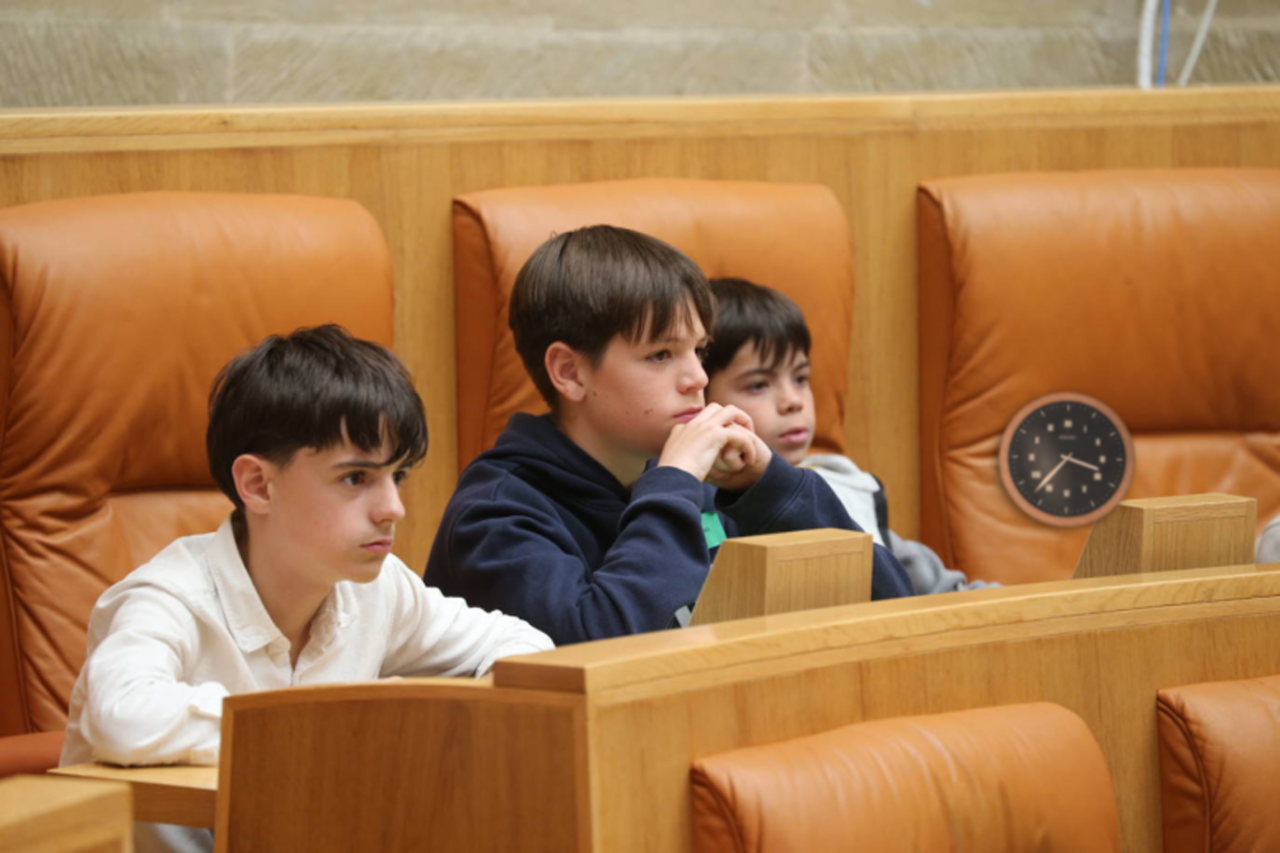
3:37
